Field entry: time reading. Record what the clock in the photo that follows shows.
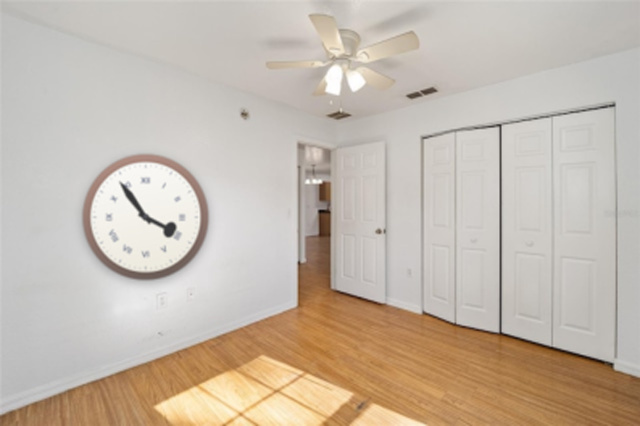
3:54
